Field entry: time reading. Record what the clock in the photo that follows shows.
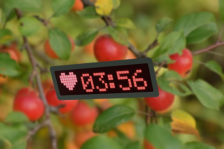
3:56
